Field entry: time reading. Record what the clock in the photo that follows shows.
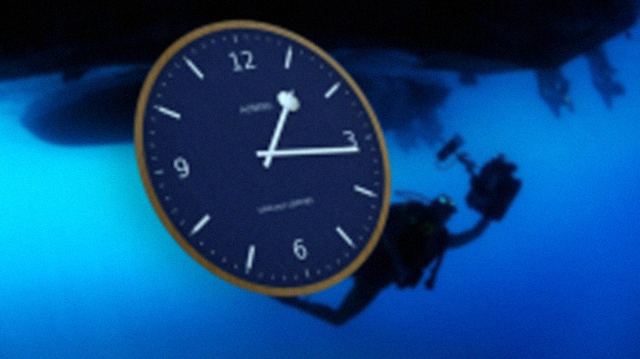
1:16
